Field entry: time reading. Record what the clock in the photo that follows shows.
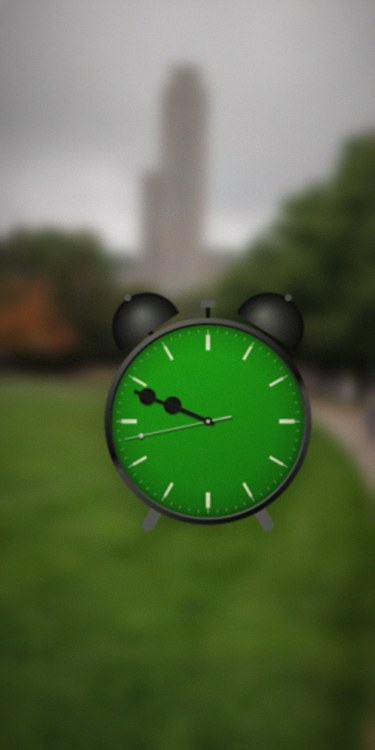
9:48:43
